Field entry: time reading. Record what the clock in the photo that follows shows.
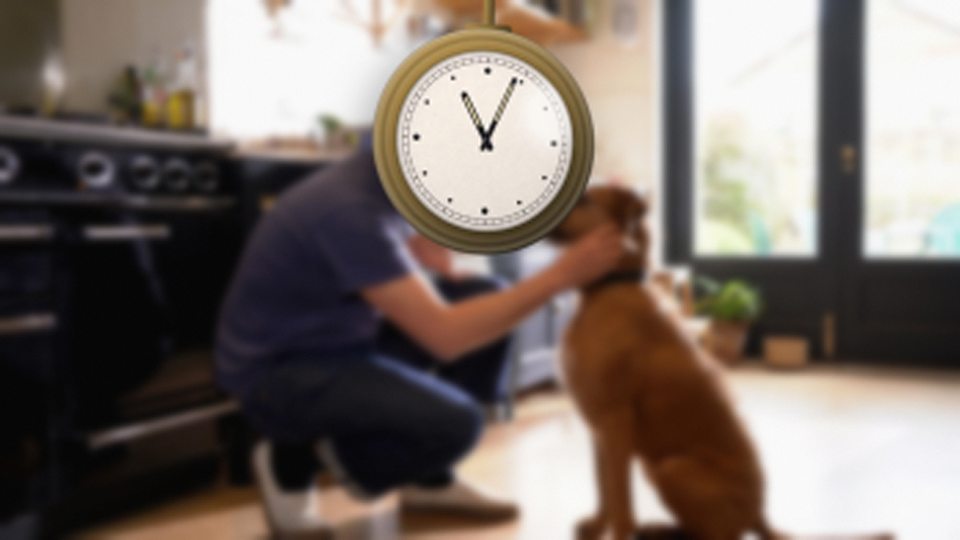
11:04
